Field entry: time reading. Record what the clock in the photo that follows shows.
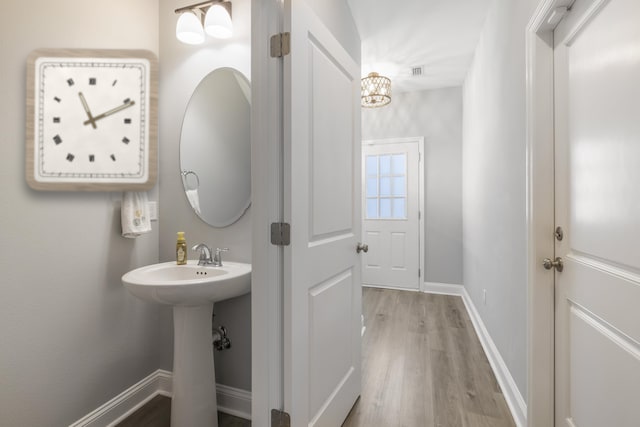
11:11
